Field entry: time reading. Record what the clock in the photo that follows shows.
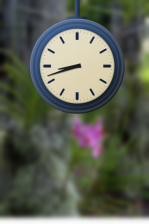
8:42
